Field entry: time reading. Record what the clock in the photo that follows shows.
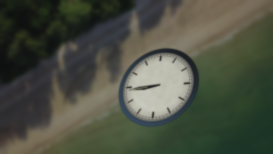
8:44
